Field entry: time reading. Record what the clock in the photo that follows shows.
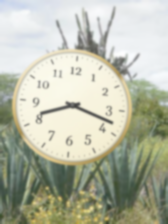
8:18
